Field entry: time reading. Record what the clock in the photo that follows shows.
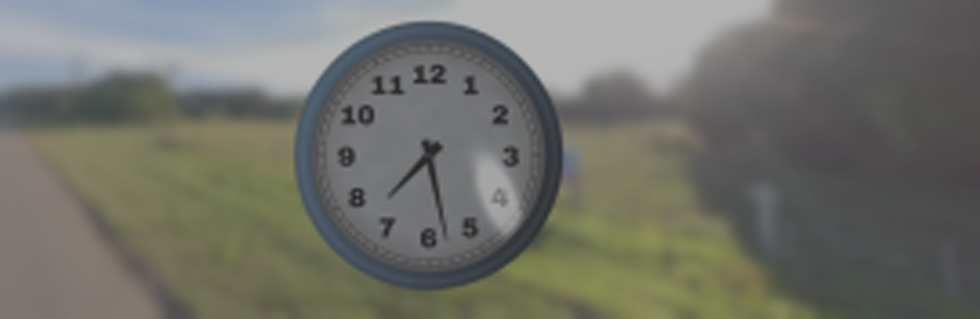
7:28
